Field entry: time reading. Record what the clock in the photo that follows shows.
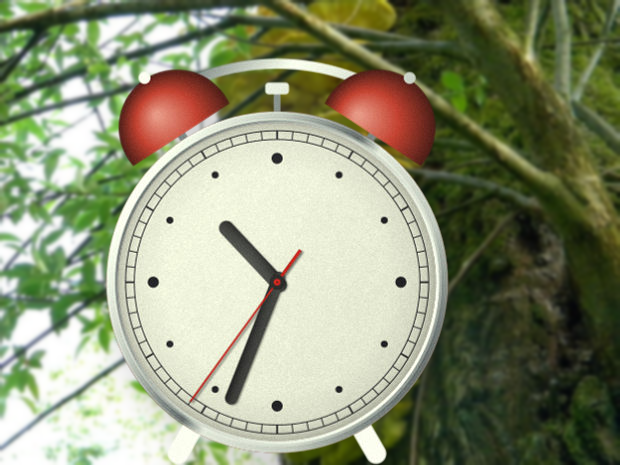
10:33:36
